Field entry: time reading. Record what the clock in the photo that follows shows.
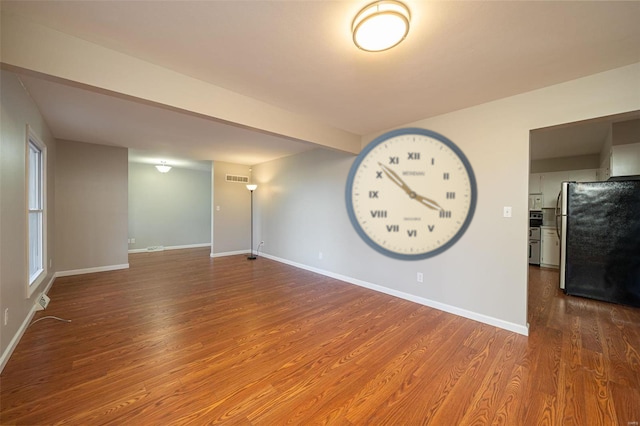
3:52
